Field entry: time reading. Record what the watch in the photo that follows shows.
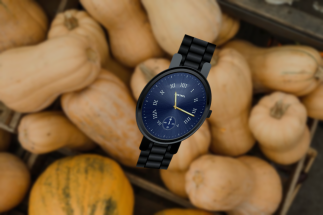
11:17
